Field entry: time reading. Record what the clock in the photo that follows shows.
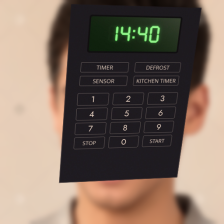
14:40
